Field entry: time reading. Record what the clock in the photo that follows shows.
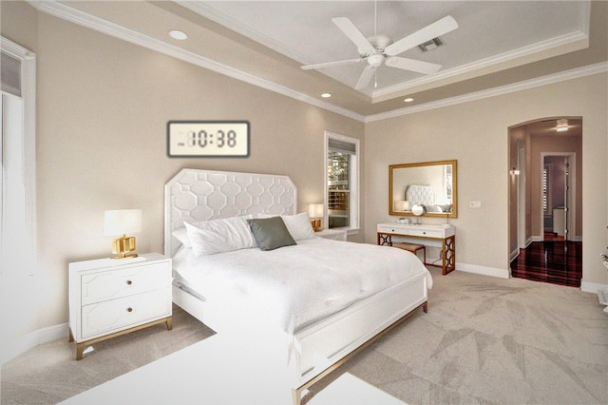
10:38
